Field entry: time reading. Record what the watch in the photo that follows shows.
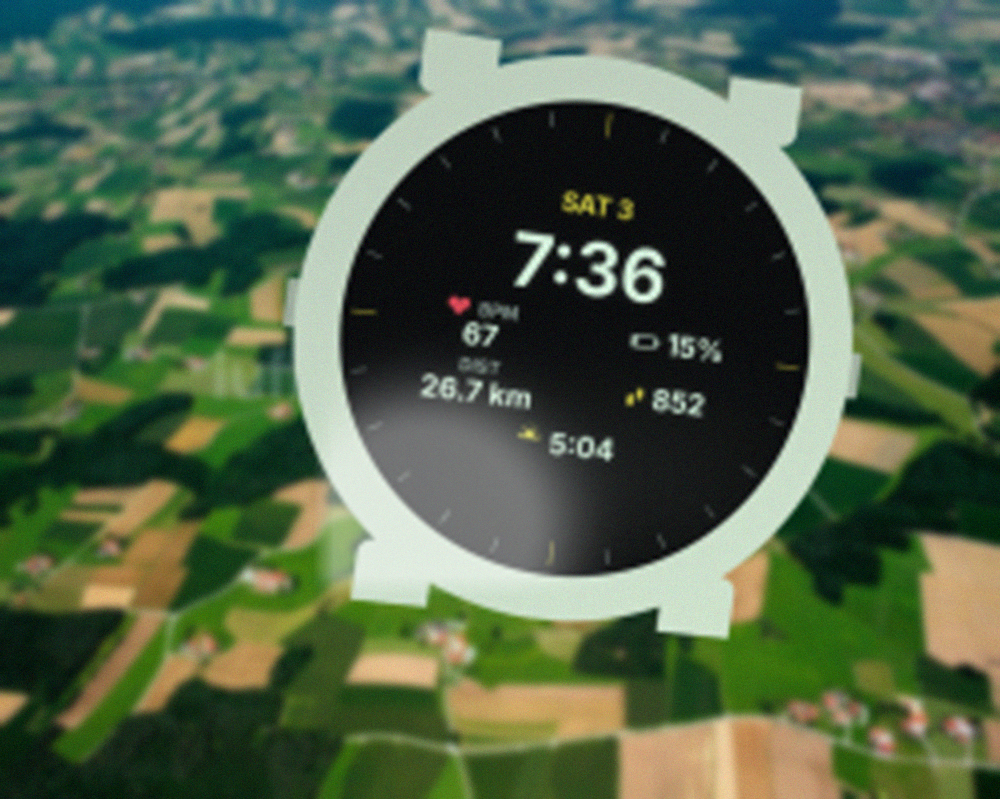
7:36
